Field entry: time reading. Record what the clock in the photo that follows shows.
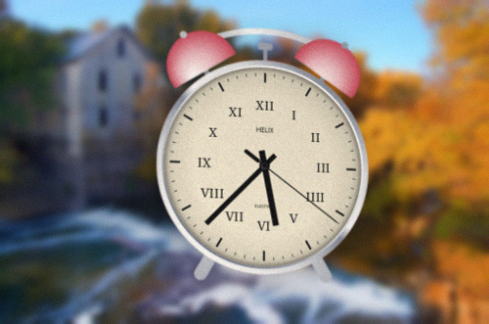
5:37:21
